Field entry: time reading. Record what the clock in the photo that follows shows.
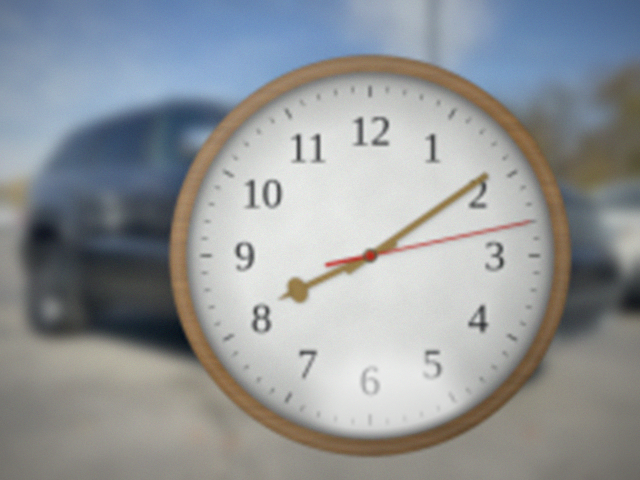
8:09:13
